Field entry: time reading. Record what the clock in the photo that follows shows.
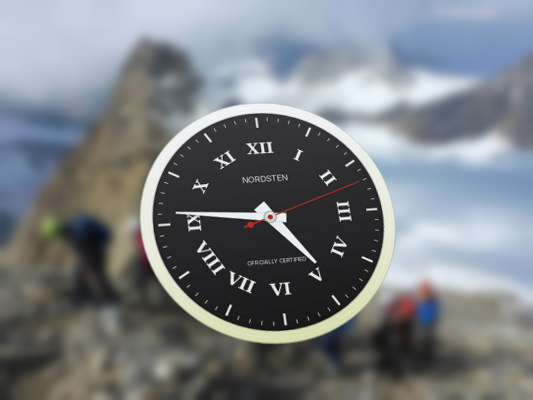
4:46:12
